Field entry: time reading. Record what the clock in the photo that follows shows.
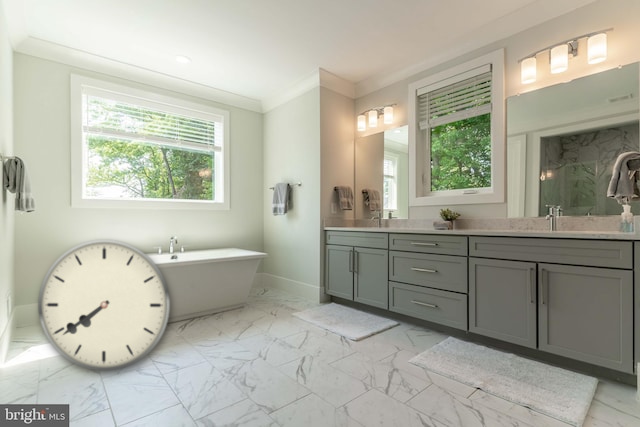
7:39
